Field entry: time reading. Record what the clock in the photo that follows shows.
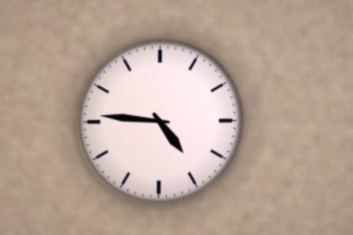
4:46
